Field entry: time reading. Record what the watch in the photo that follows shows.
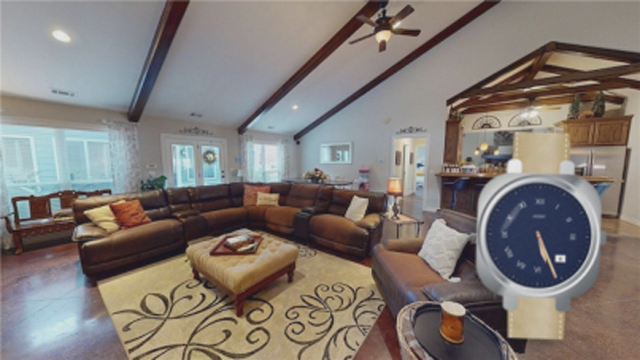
5:26
